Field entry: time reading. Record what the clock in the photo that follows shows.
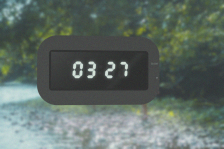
3:27
